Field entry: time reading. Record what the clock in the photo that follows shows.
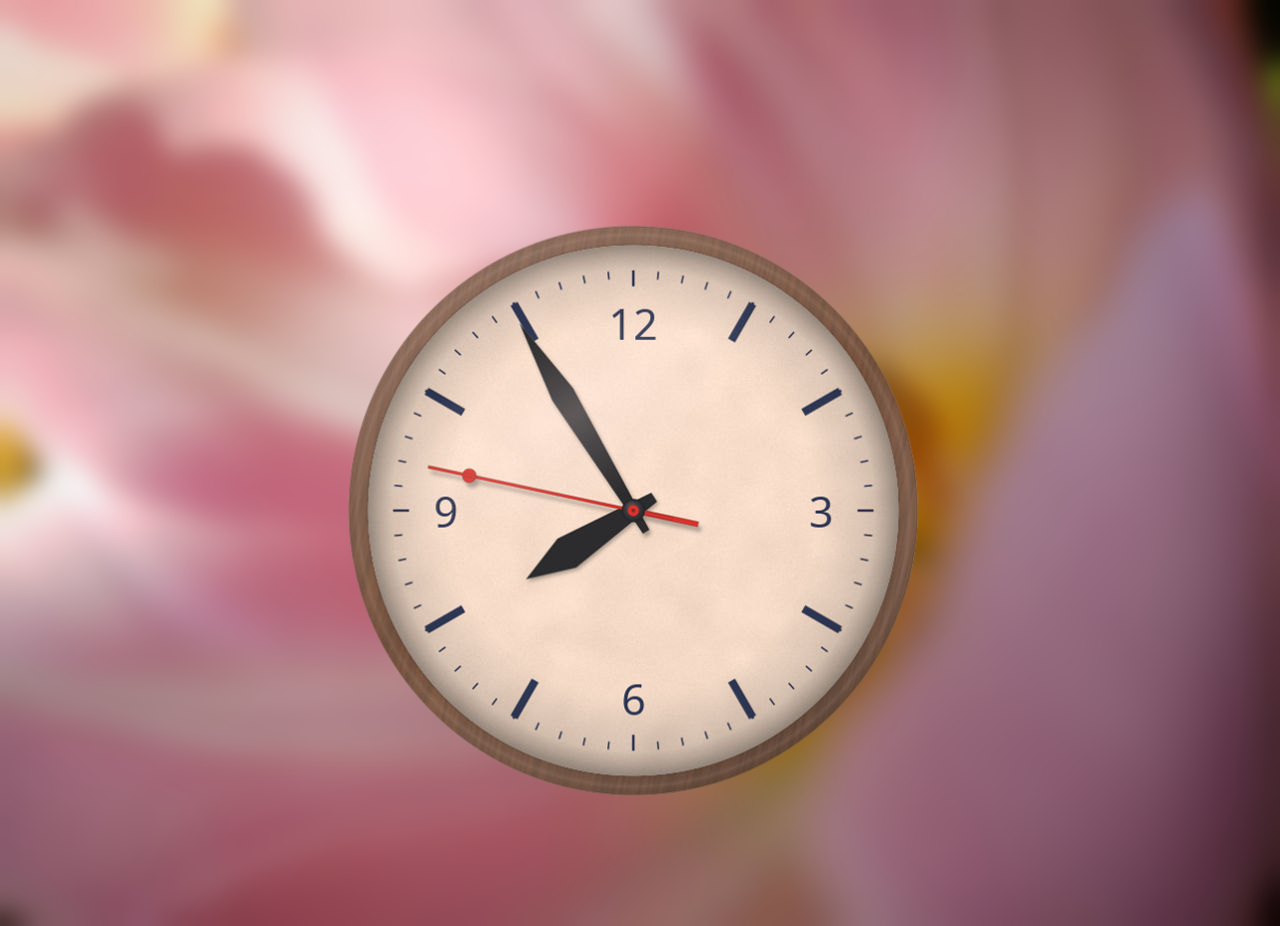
7:54:47
